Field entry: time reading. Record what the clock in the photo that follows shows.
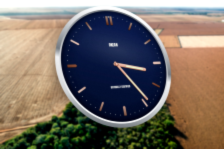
3:24
